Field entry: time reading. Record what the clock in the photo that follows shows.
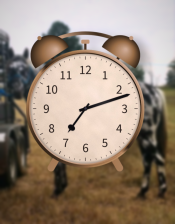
7:12
